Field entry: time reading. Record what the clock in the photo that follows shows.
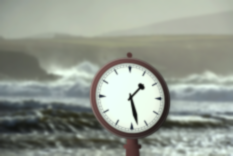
1:28
